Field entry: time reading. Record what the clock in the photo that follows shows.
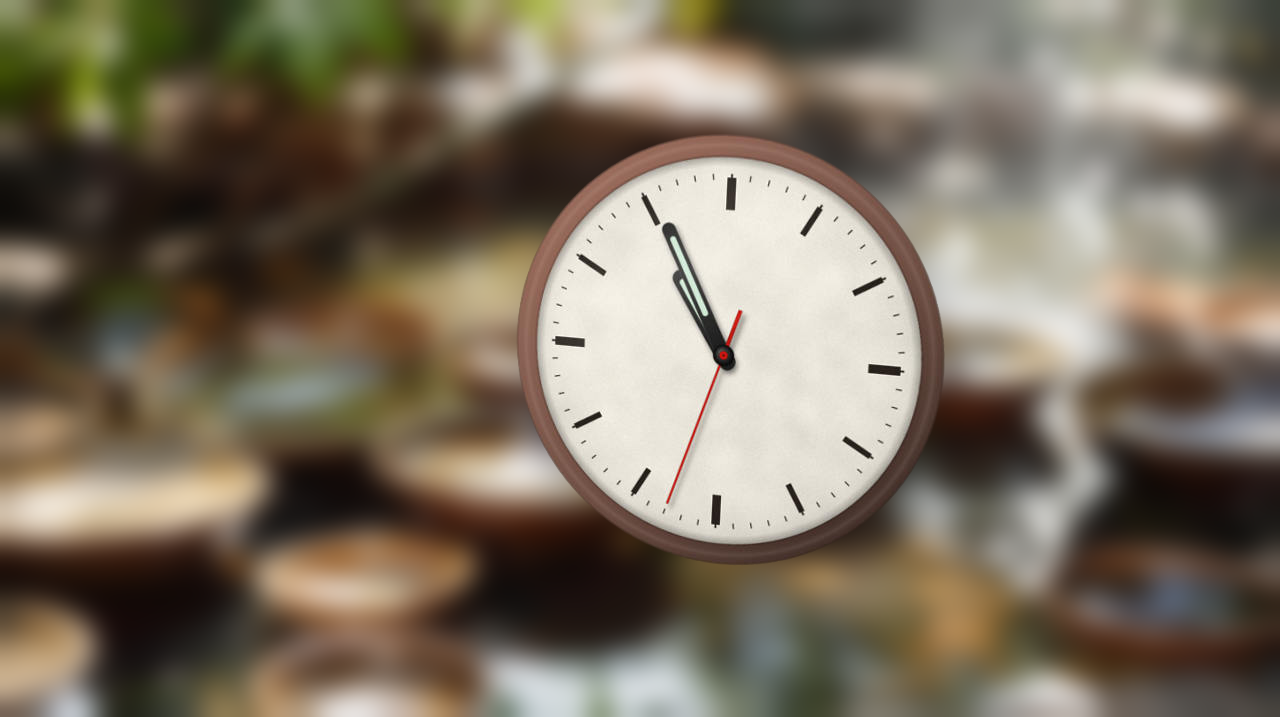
10:55:33
